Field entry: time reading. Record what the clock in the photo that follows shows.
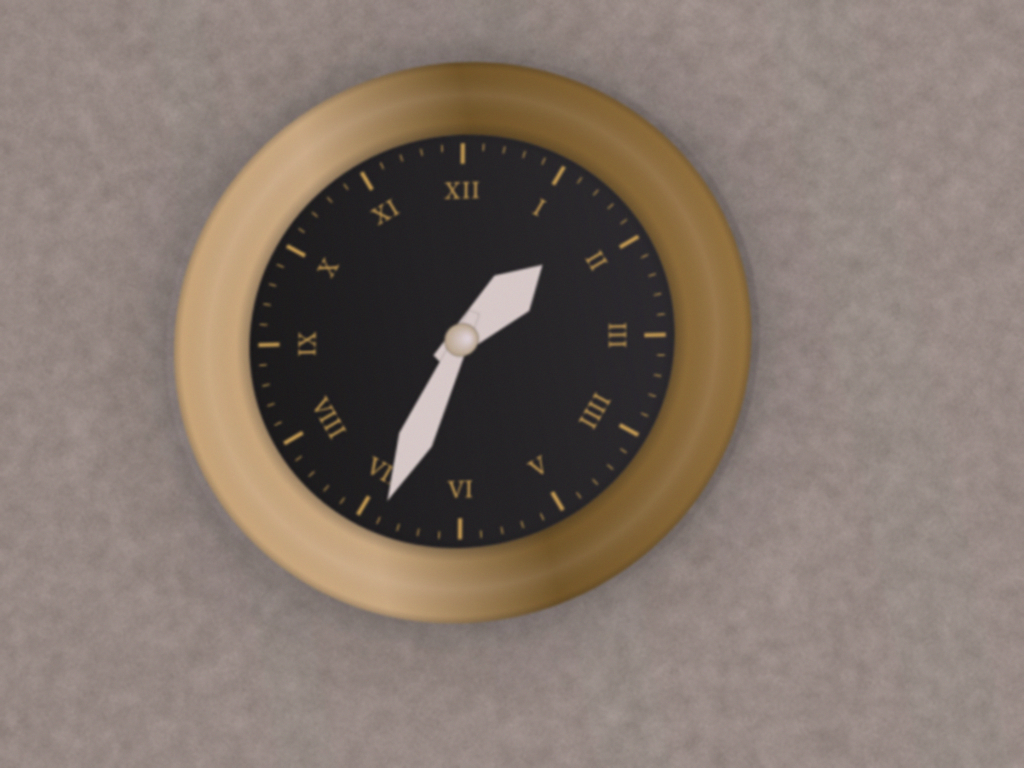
1:34
